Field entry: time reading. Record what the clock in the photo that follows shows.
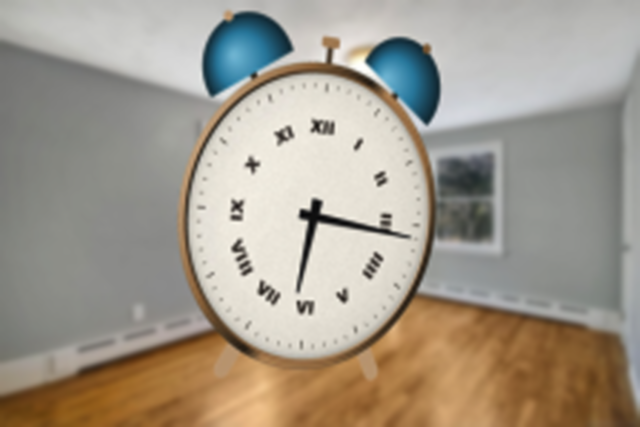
6:16
